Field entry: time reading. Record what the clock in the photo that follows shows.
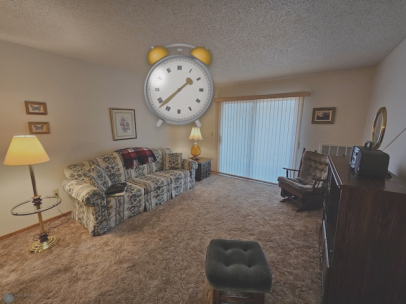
1:38
